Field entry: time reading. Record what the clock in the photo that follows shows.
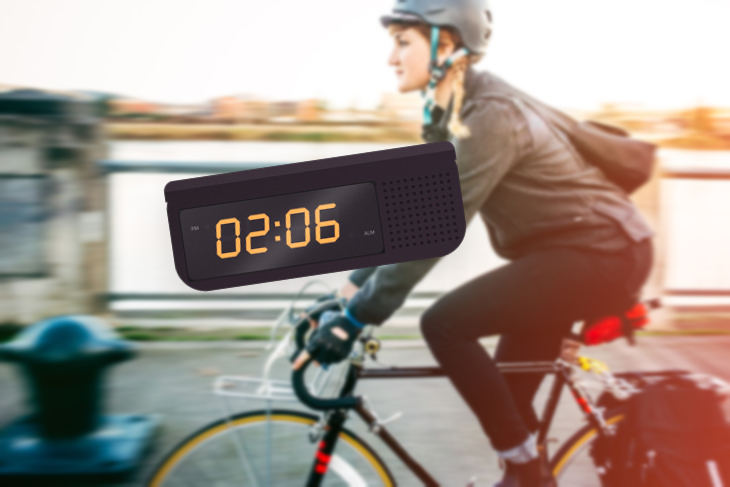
2:06
